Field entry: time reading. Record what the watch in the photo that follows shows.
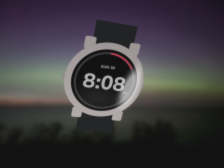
8:08
